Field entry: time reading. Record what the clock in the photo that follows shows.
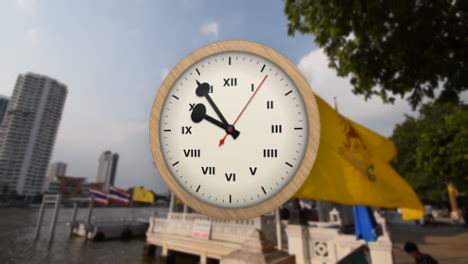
9:54:06
